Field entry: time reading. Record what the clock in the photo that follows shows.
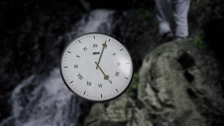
5:04
